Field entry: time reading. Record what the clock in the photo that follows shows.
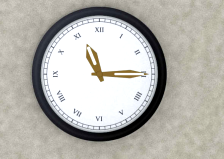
11:15
